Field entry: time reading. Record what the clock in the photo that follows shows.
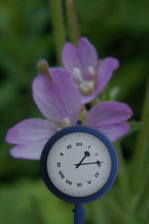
1:14
